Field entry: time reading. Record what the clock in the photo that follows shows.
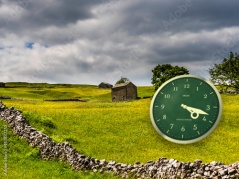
4:18
